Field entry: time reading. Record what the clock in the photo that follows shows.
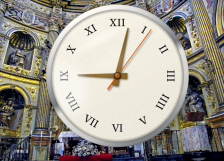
9:02:06
